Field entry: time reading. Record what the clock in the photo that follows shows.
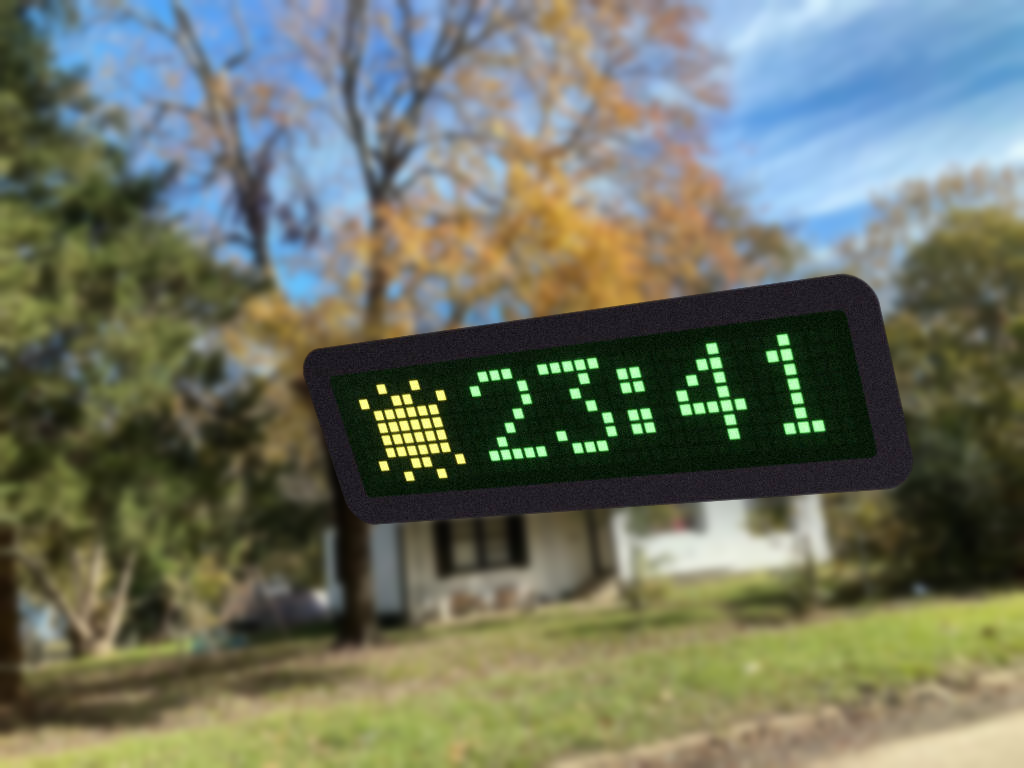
23:41
